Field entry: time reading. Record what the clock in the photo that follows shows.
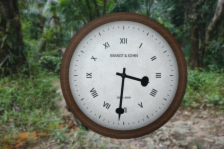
3:31
